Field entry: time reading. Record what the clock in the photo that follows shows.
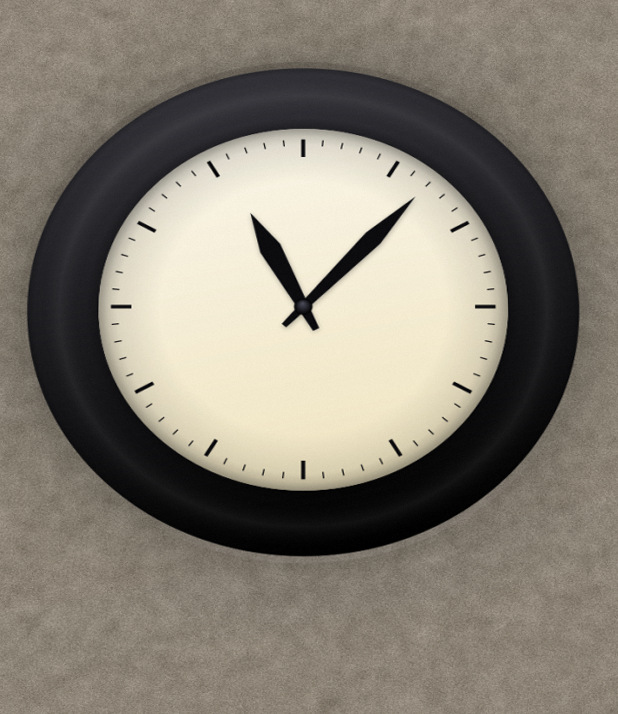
11:07
